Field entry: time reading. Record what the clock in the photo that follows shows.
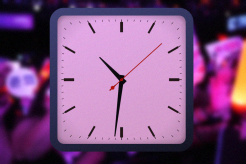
10:31:08
